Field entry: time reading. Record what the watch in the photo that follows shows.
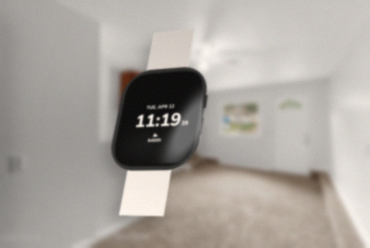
11:19
